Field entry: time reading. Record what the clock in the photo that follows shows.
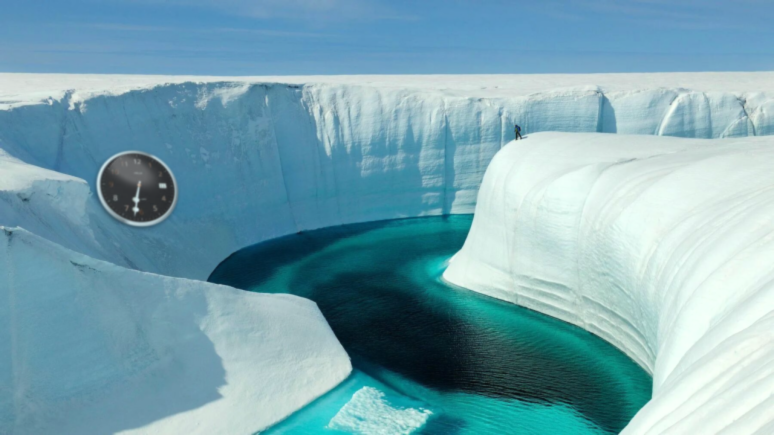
6:32
